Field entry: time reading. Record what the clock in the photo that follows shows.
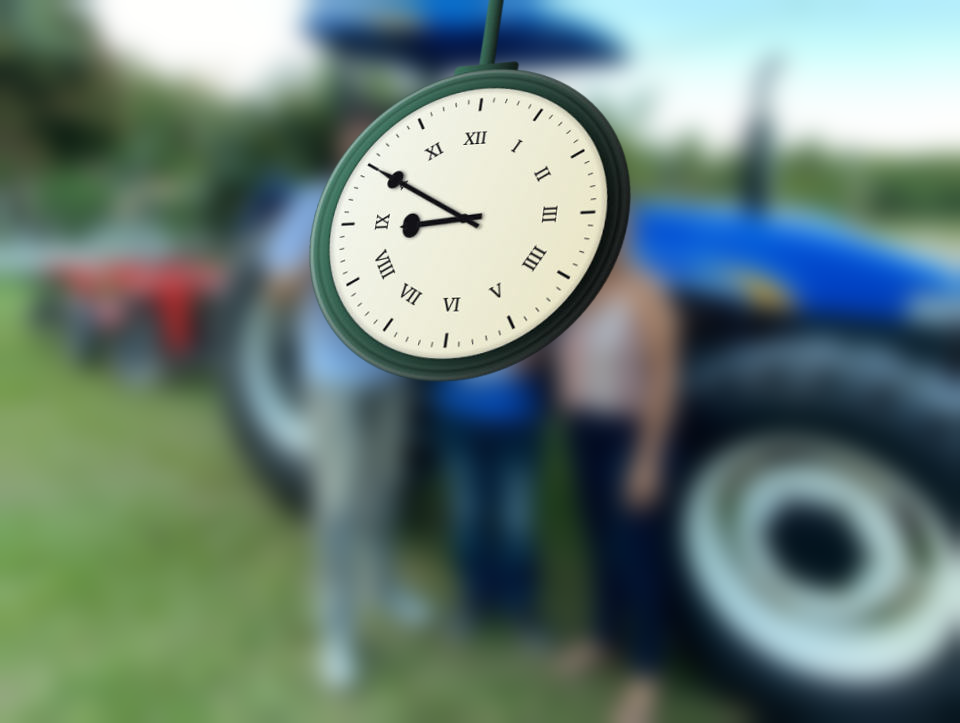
8:50
